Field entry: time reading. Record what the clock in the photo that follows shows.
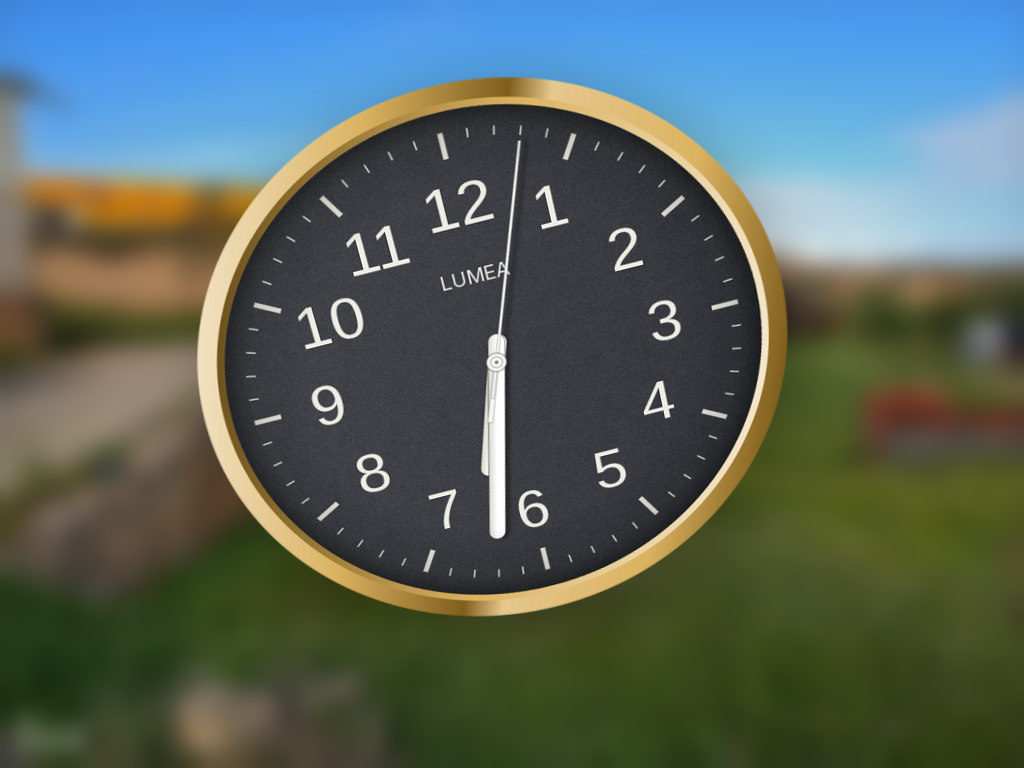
6:32:03
